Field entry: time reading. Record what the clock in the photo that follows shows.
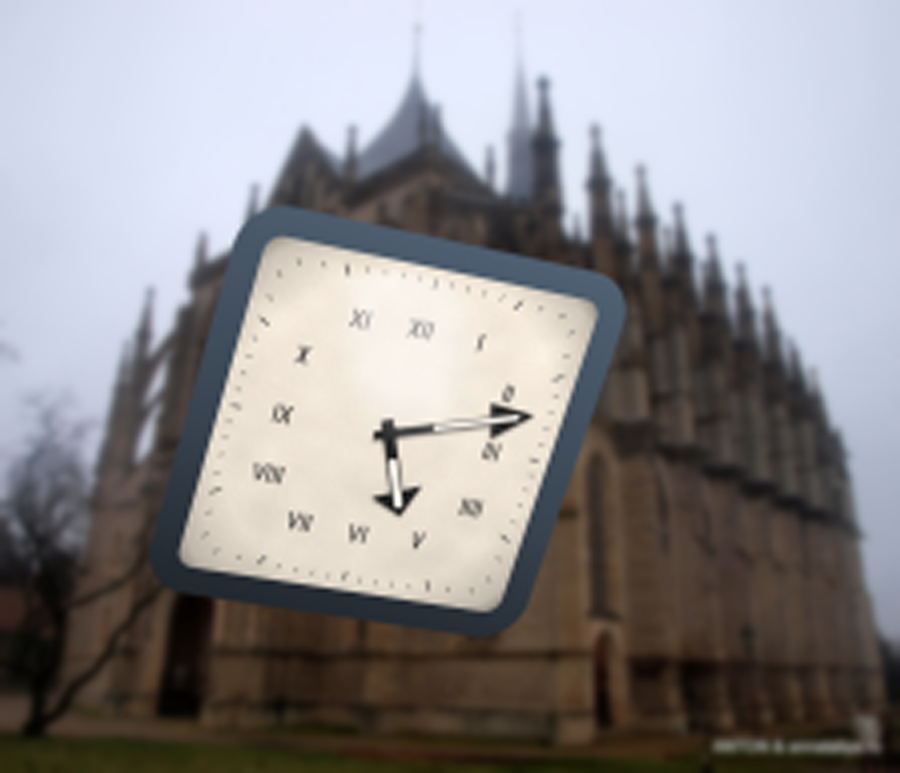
5:12
